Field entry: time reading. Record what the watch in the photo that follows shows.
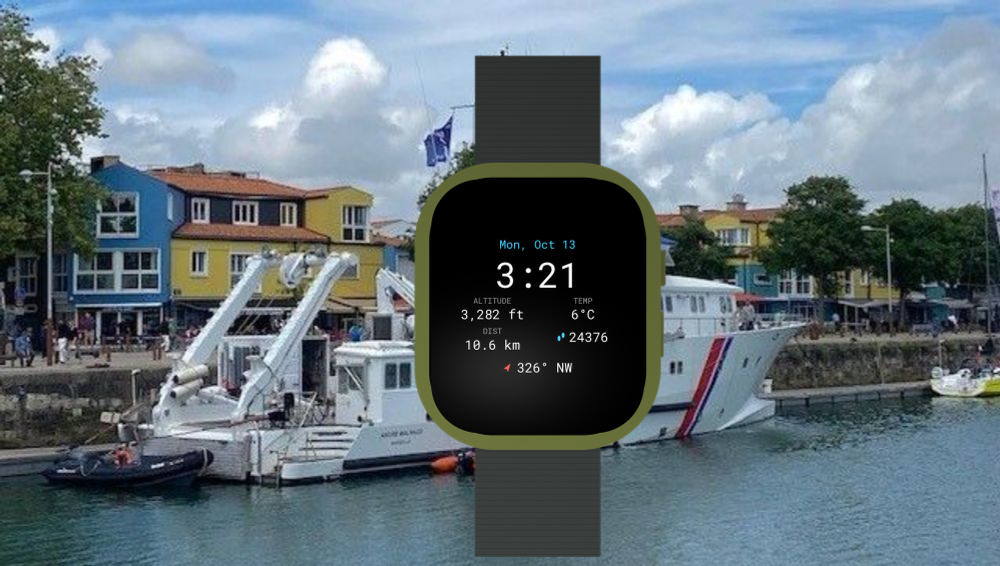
3:21
